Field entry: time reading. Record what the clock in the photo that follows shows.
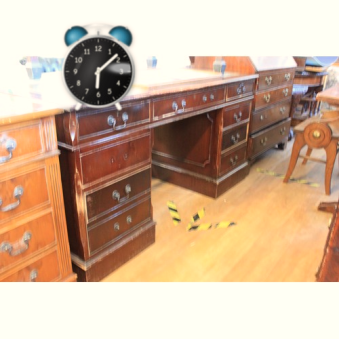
6:08
